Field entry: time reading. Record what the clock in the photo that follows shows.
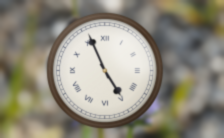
4:56
